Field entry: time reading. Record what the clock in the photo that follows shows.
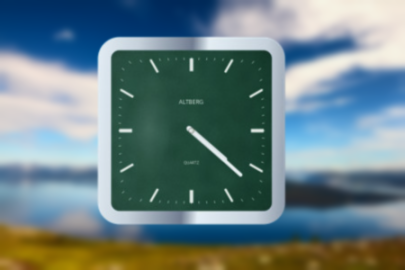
4:22
